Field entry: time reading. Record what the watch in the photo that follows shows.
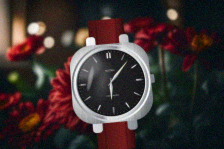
6:07
